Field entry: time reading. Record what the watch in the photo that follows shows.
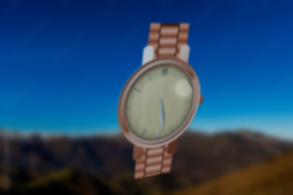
5:28
